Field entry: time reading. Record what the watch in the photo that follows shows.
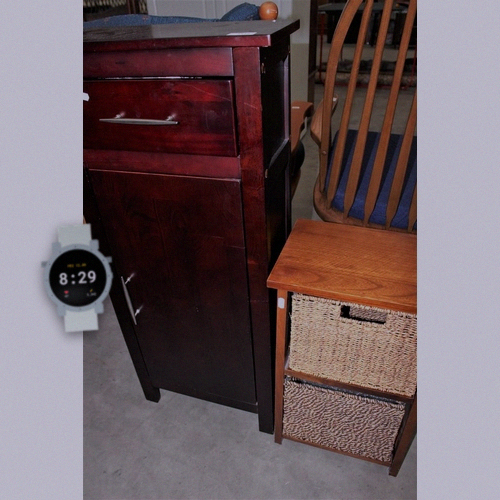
8:29
